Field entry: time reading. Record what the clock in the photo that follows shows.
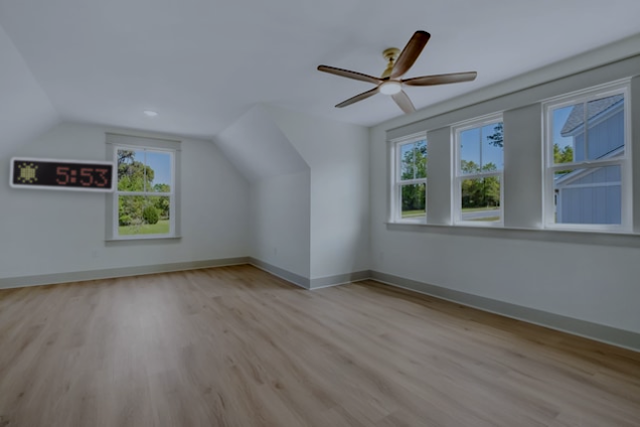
5:53
